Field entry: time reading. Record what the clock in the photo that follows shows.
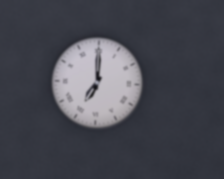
7:00
